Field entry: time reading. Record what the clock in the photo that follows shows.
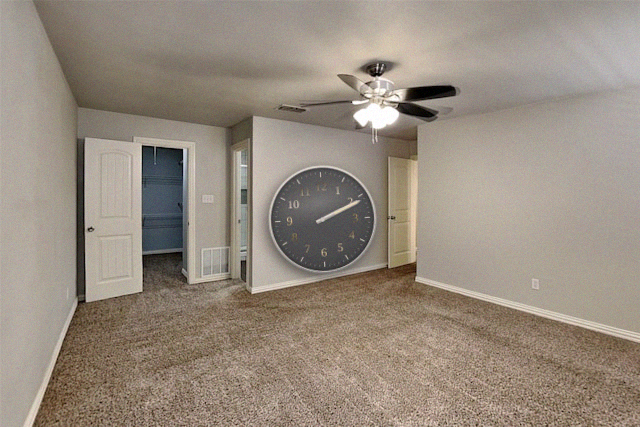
2:11
